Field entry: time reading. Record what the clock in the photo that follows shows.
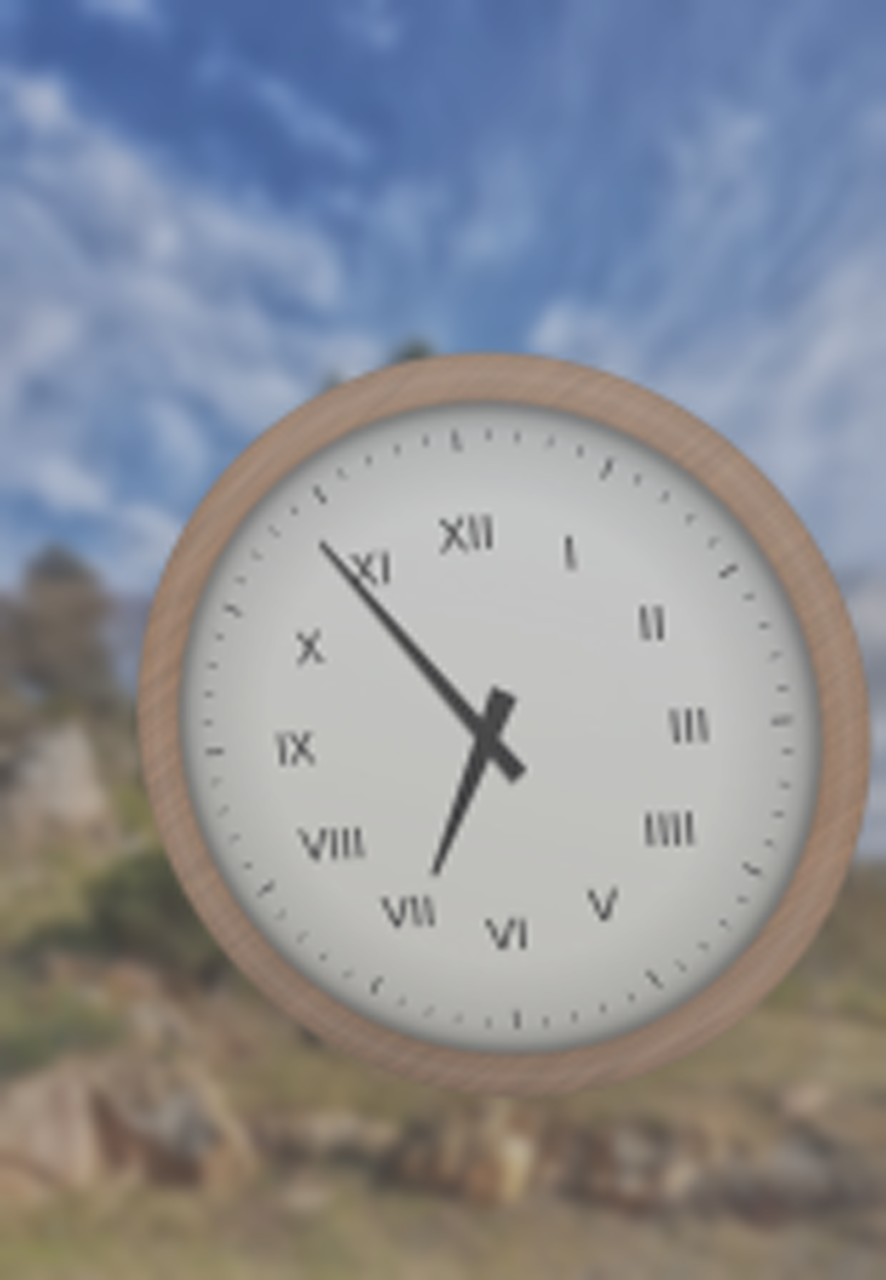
6:54
